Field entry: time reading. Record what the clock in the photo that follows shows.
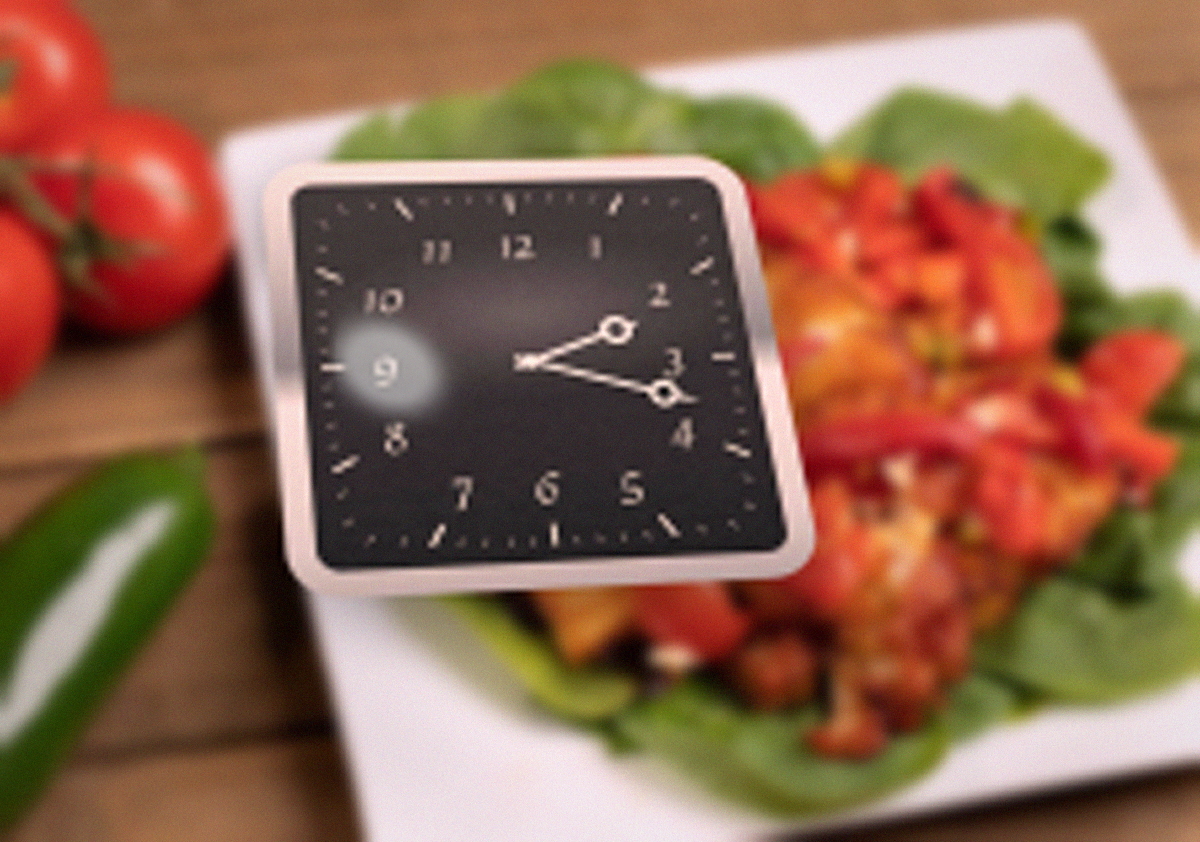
2:18
